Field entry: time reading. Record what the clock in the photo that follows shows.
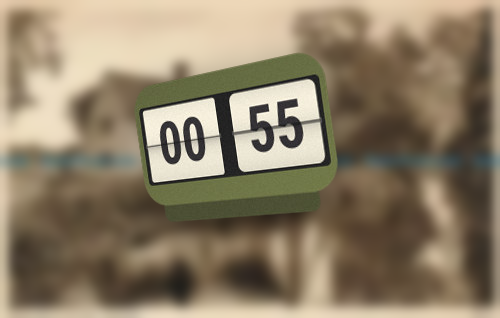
0:55
